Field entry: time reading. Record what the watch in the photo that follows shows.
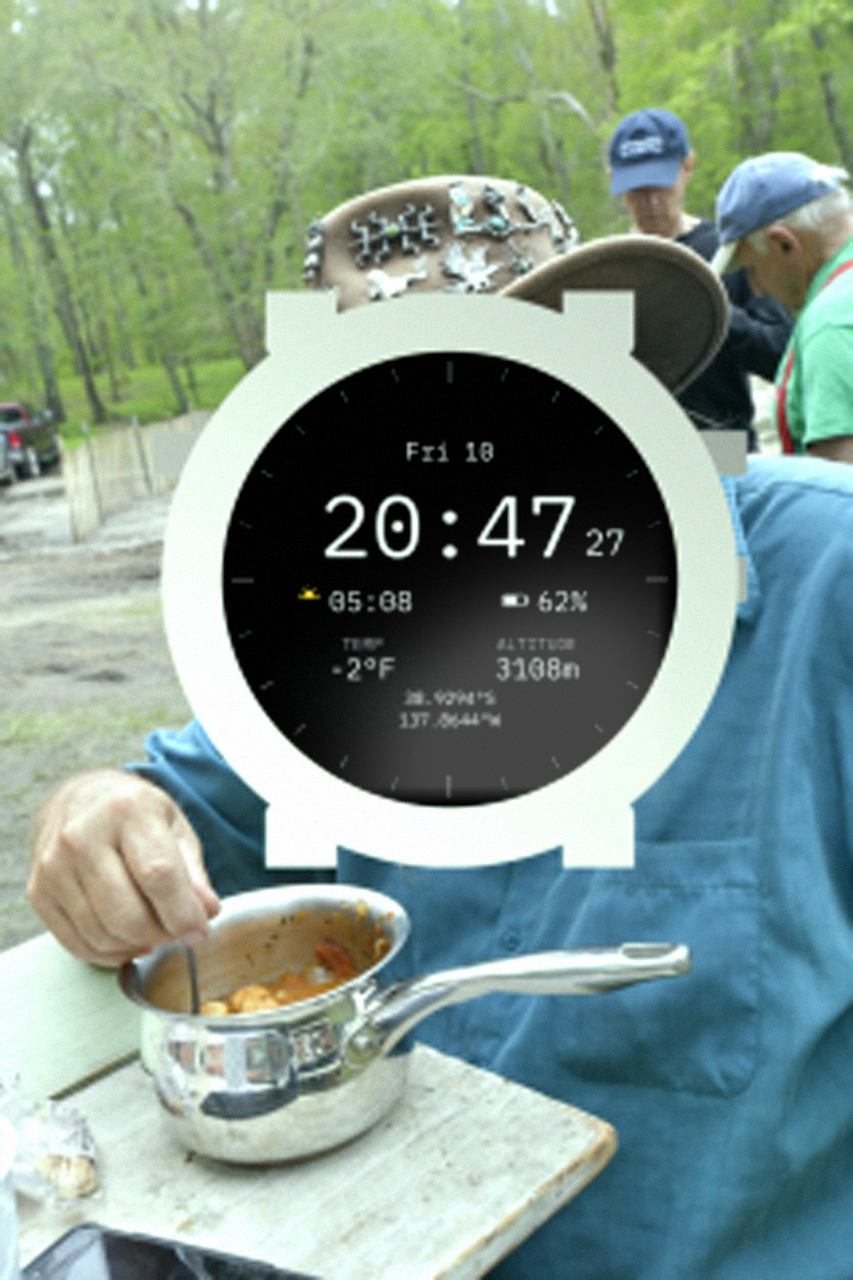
20:47:27
